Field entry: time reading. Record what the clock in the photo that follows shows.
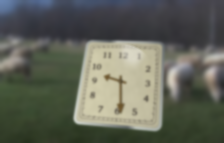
9:29
